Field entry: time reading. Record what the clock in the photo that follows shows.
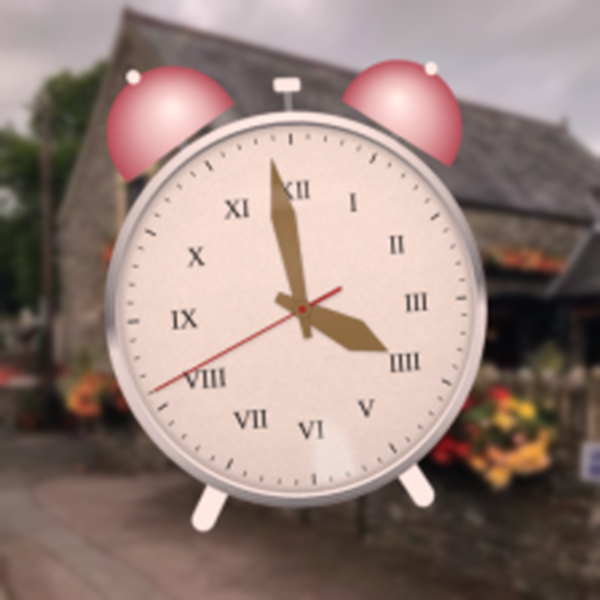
3:58:41
